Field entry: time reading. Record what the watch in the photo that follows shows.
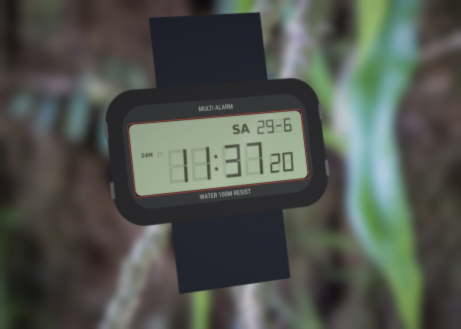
11:37:20
